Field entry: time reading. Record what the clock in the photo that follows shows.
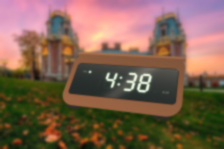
4:38
